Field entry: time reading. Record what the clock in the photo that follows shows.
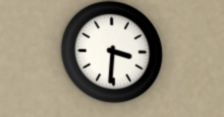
3:31
